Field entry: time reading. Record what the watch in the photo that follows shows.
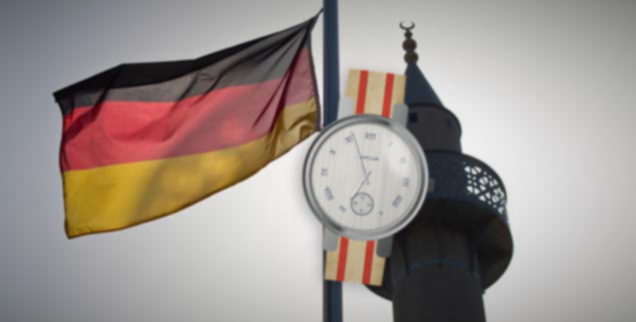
6:56
